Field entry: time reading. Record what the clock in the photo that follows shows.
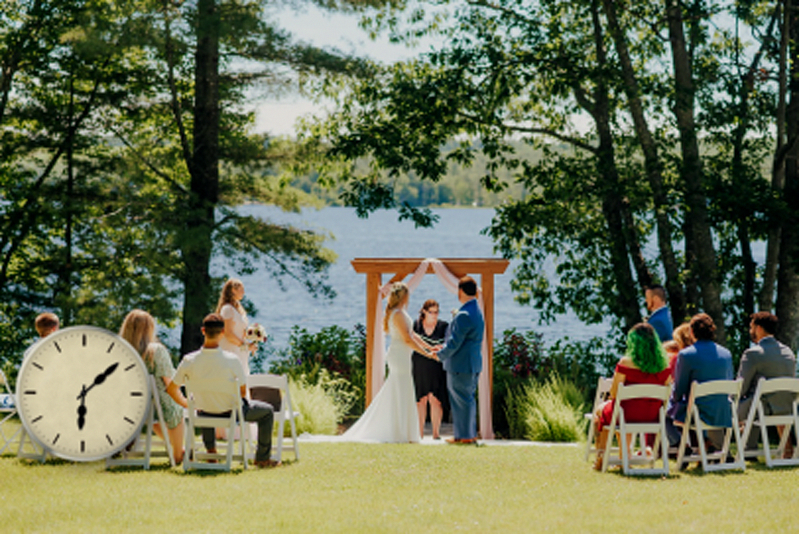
6:08
